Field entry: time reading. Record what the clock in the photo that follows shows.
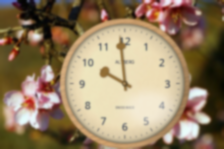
9:59
